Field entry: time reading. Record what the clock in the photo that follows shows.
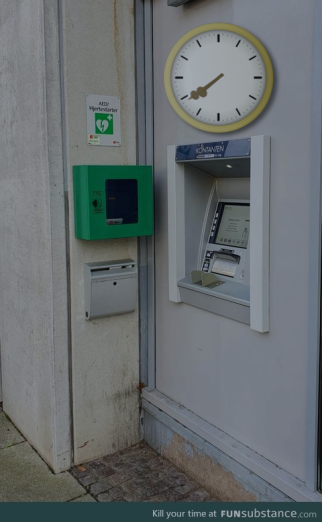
7:39
